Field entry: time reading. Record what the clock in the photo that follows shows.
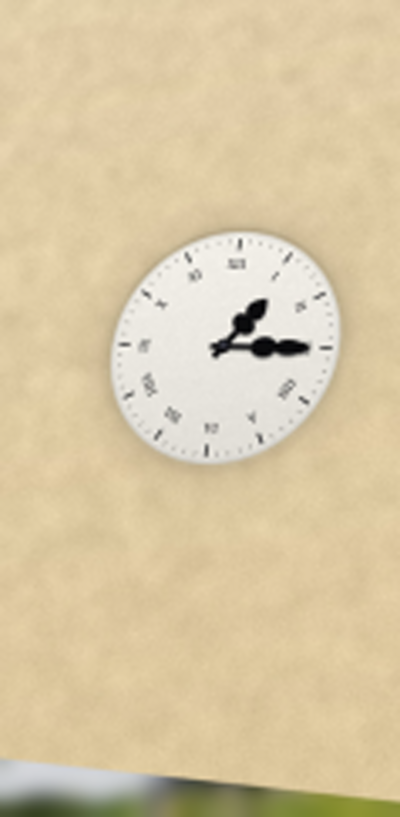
1:15
